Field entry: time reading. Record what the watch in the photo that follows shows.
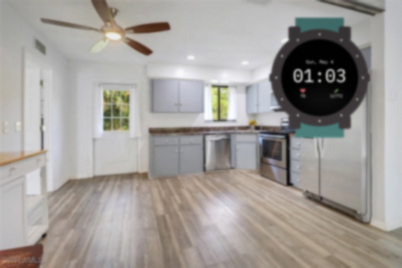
1:03
